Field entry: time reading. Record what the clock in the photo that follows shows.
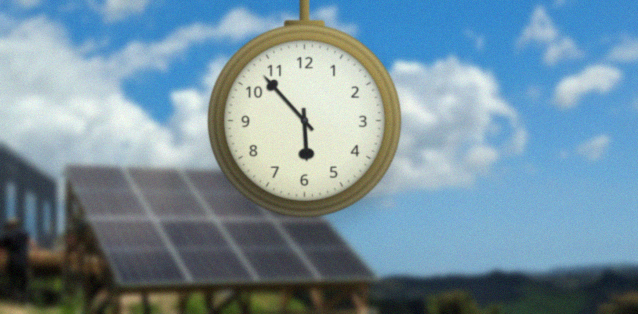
5:53
